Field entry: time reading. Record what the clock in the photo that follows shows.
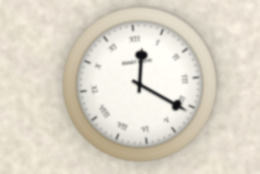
12:21
